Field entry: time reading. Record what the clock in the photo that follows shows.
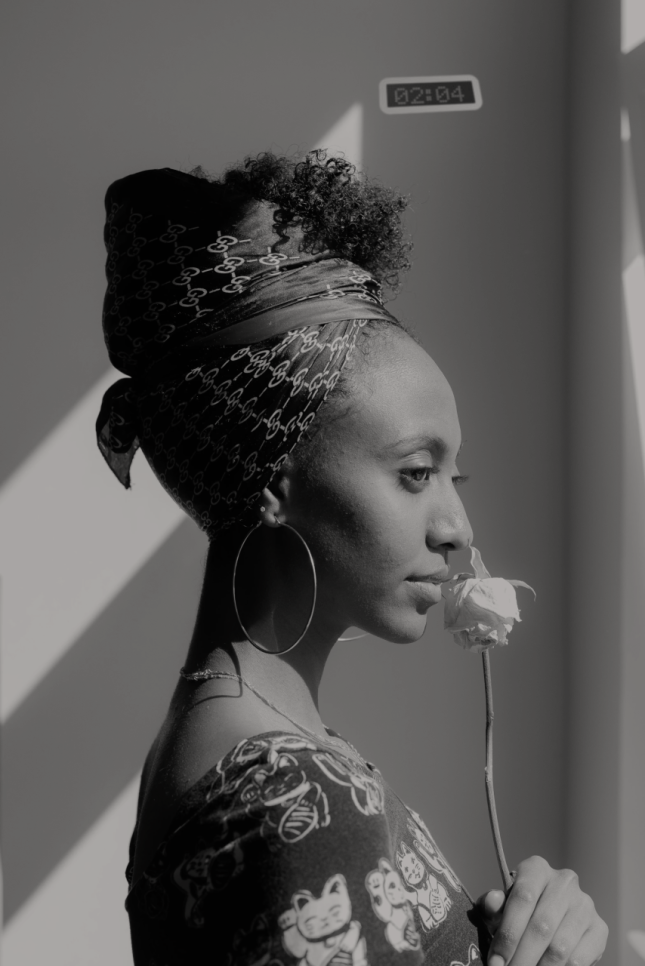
2:04
